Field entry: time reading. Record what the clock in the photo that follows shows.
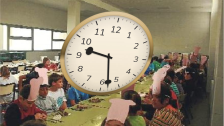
9:28
